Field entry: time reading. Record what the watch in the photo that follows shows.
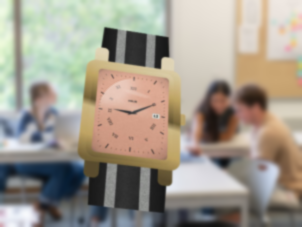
9:10
